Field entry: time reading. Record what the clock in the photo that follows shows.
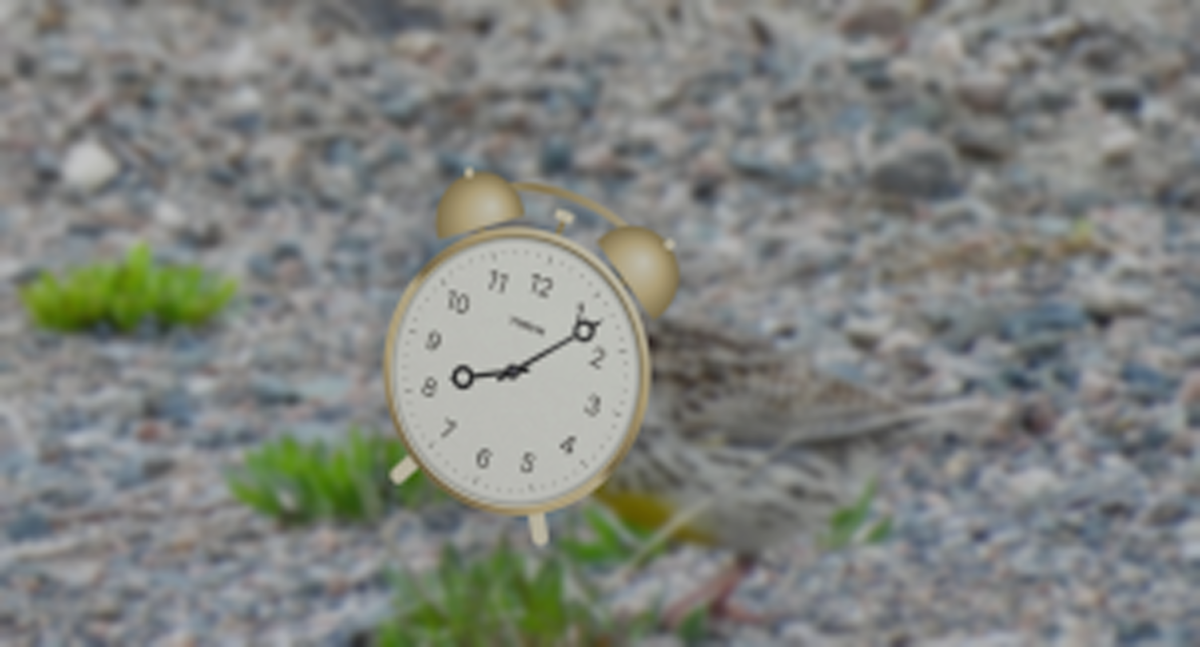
8:07
